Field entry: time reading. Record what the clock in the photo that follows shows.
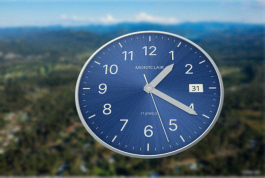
1:20:27
